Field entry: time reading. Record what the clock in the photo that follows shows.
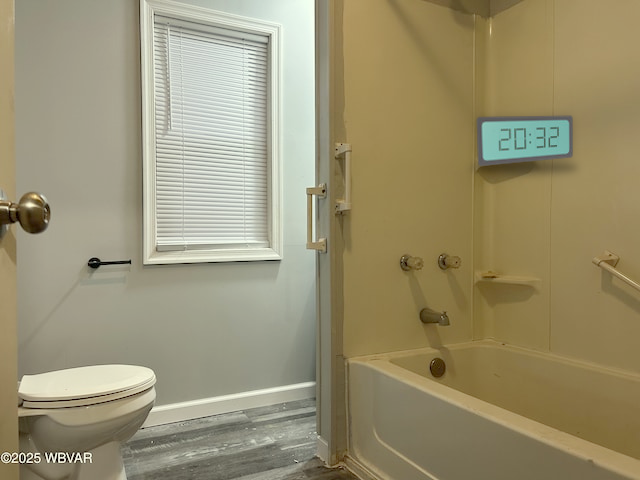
20:32
